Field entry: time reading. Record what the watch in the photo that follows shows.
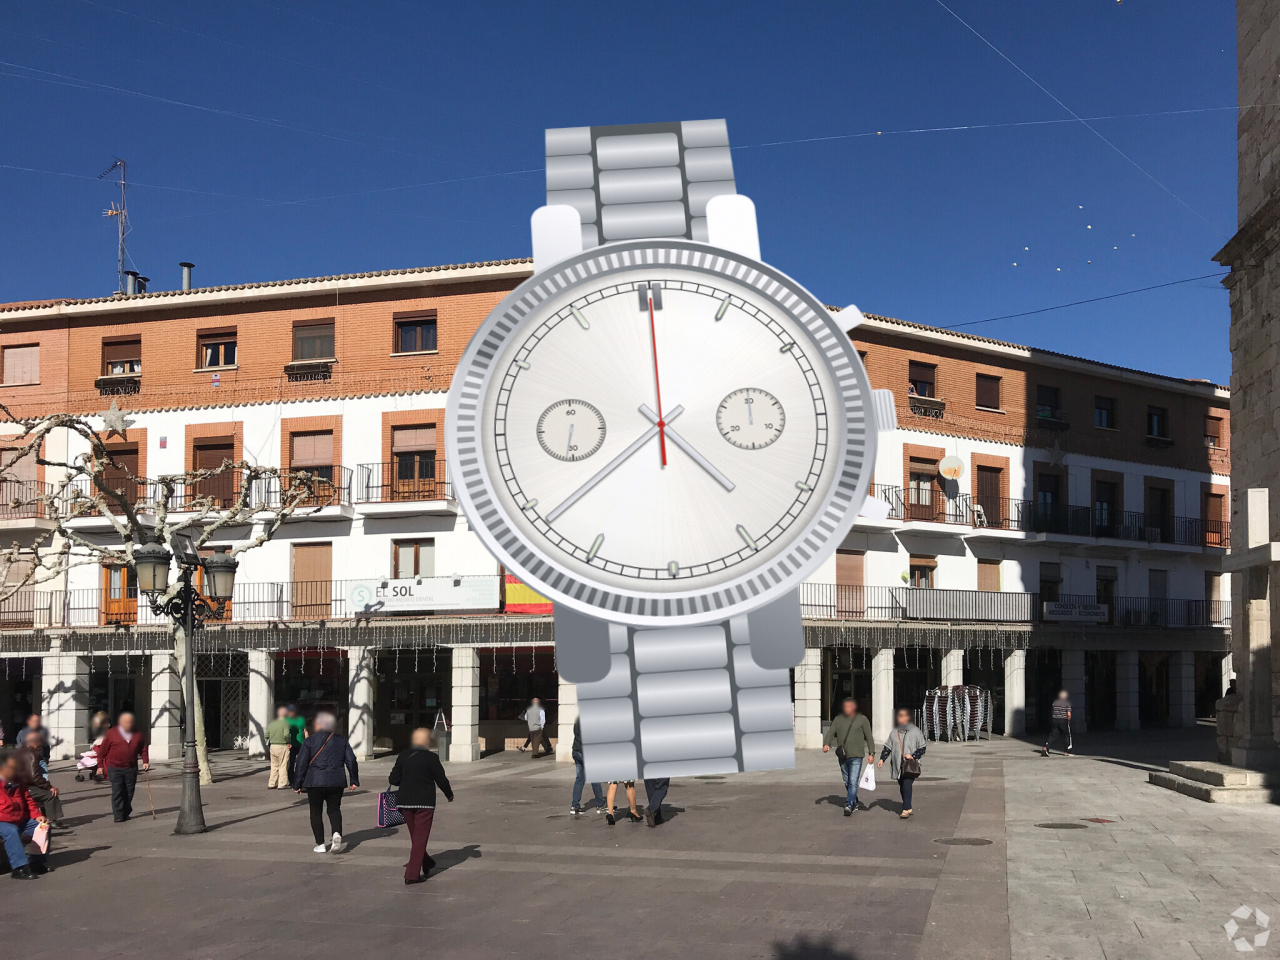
4:38:32
